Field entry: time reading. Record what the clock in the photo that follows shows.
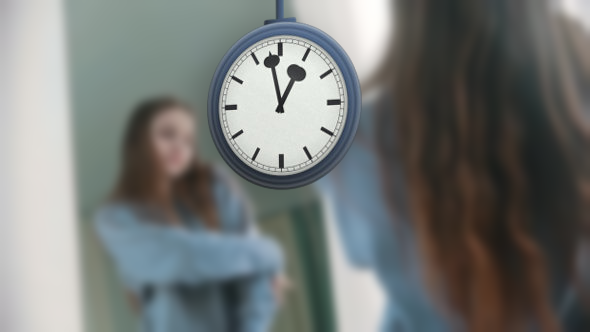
12:58
